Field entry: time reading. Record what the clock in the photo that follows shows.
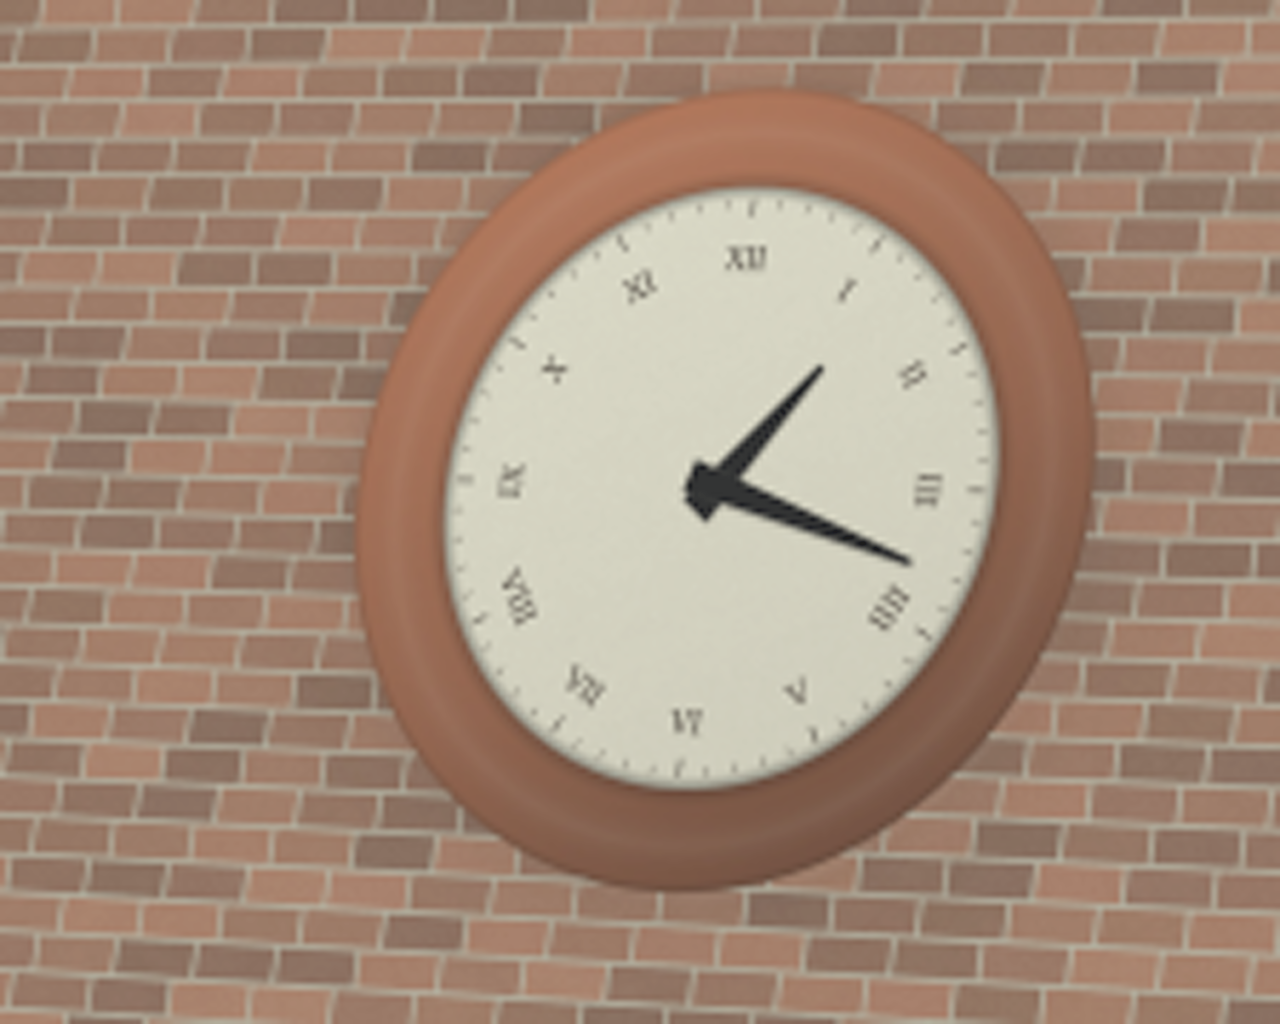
1:18
